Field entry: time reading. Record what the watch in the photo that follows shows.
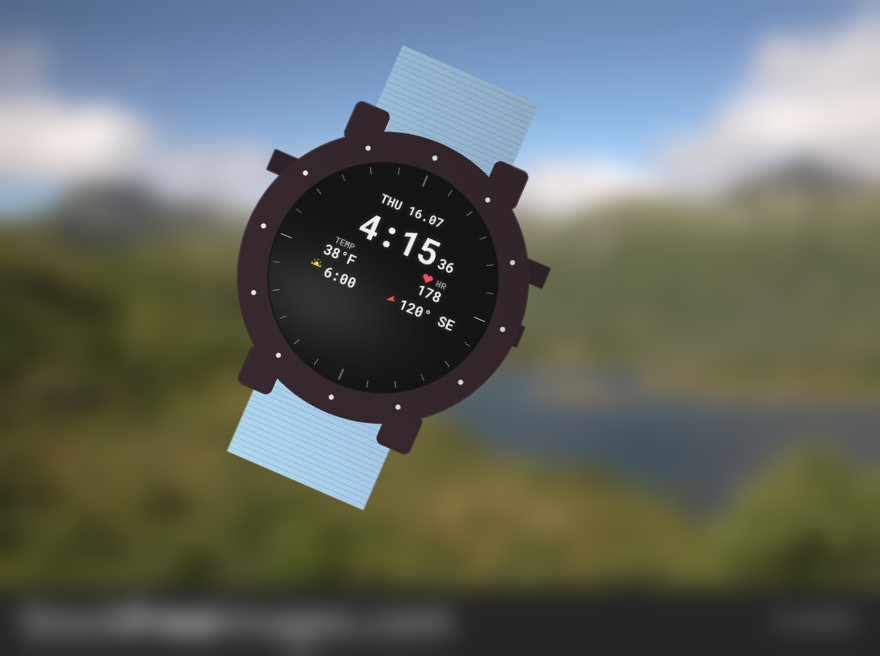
4:15:36
